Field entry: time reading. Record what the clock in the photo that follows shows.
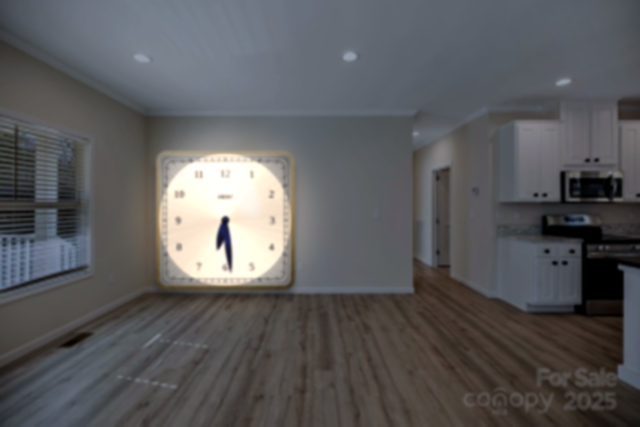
6:29
